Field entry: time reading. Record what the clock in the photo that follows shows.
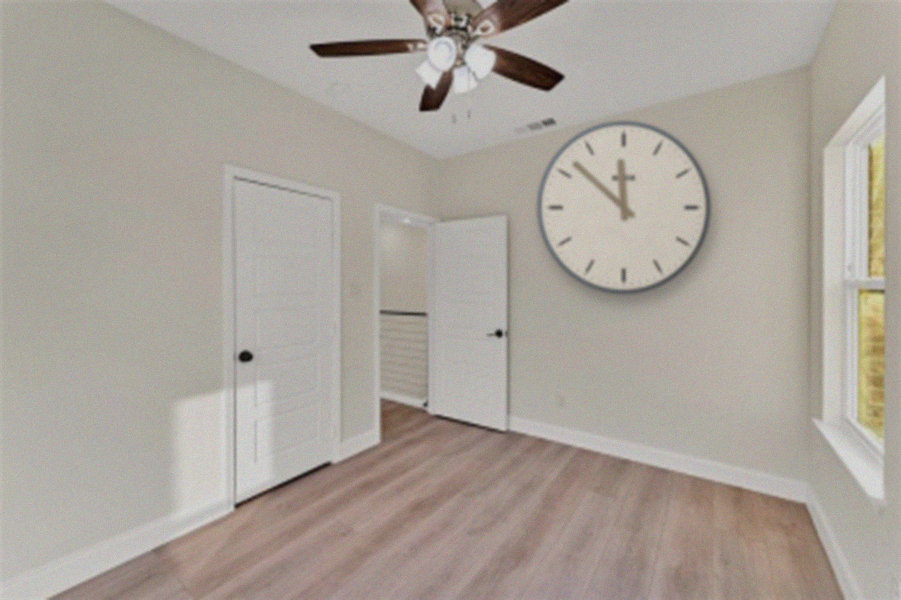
11:52
